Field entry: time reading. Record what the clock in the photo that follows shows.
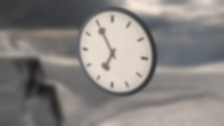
6:55
